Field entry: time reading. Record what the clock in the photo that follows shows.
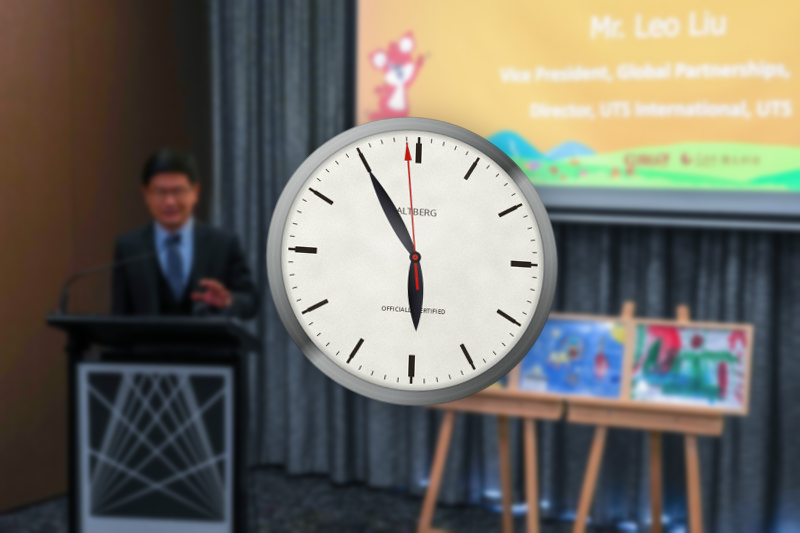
5:54:59
